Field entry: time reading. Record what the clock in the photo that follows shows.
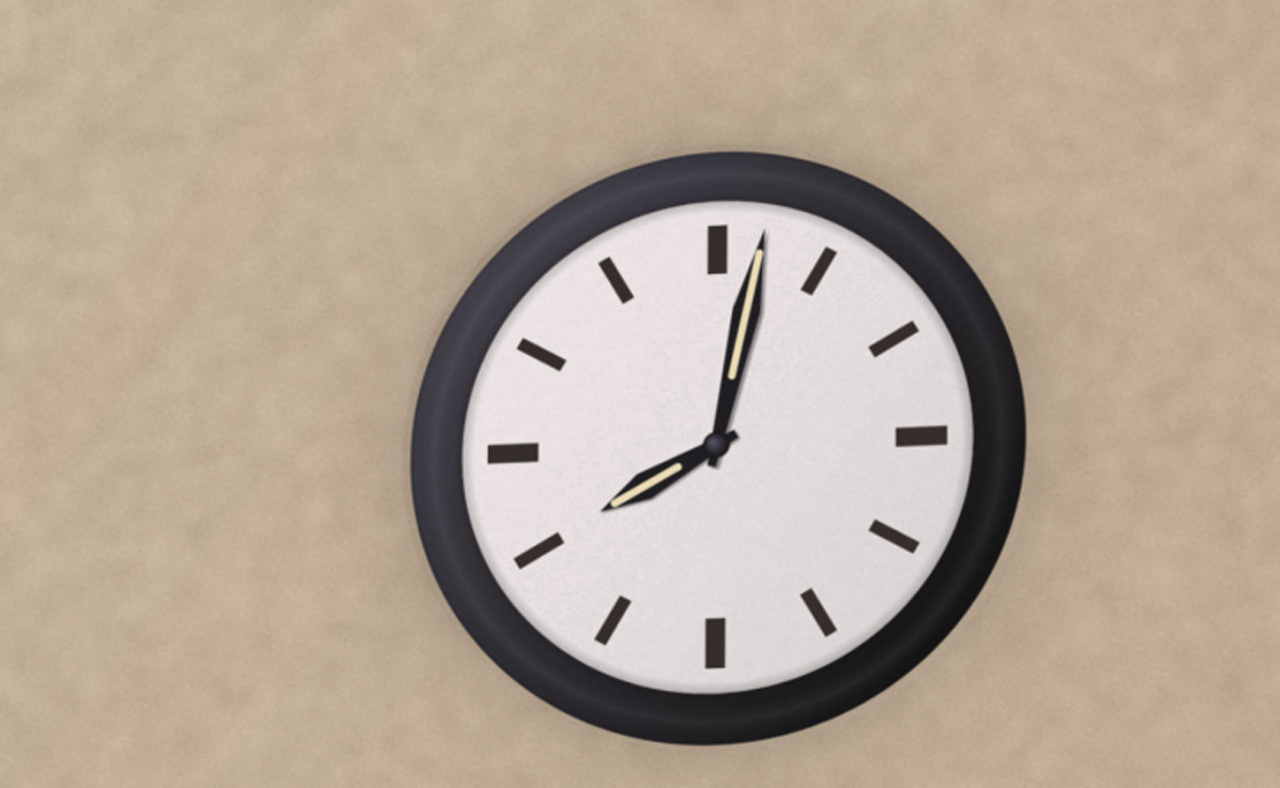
8:02
